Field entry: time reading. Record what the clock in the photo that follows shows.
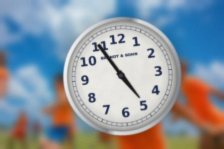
4:55
